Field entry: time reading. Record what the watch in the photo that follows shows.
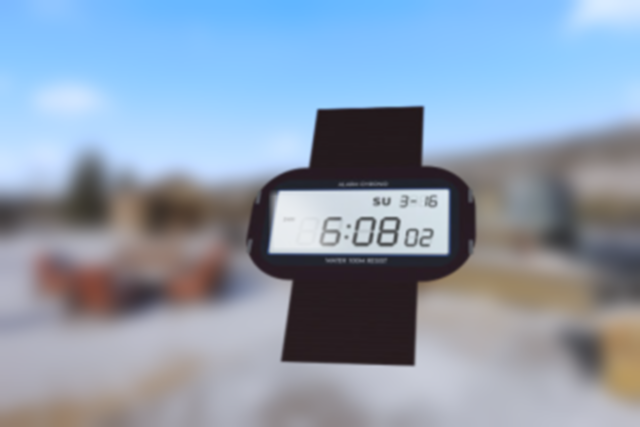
6:08:02
